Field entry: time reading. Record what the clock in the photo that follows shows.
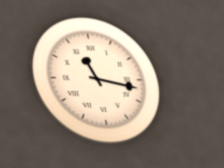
11:17
